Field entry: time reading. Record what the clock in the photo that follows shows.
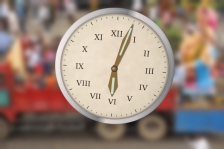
6:03
